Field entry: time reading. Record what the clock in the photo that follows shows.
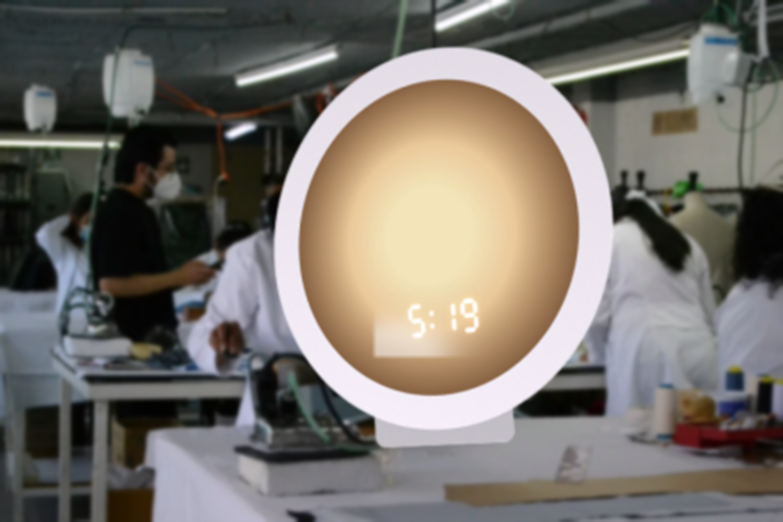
5:19
